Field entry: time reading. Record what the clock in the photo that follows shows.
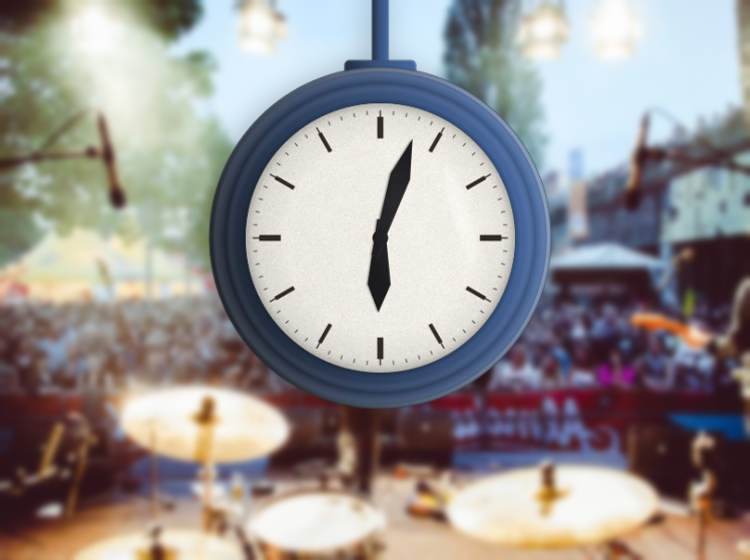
6:03
